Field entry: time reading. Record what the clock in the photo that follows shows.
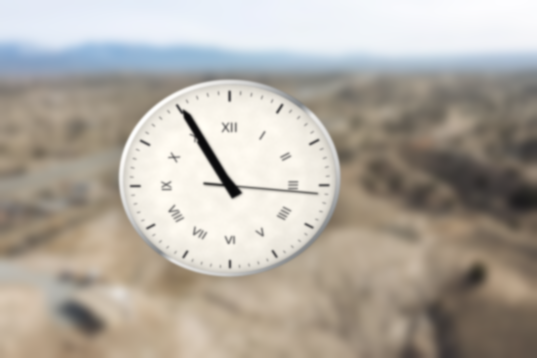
10:55:16
